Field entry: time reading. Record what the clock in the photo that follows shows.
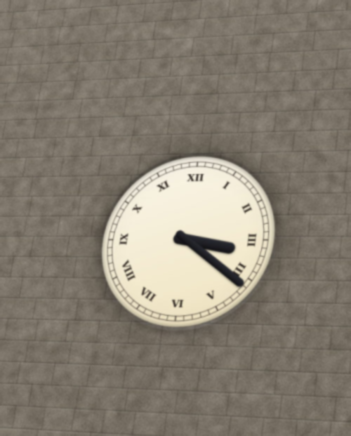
3:21
